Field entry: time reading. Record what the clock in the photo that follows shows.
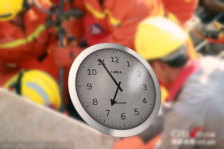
6:55
